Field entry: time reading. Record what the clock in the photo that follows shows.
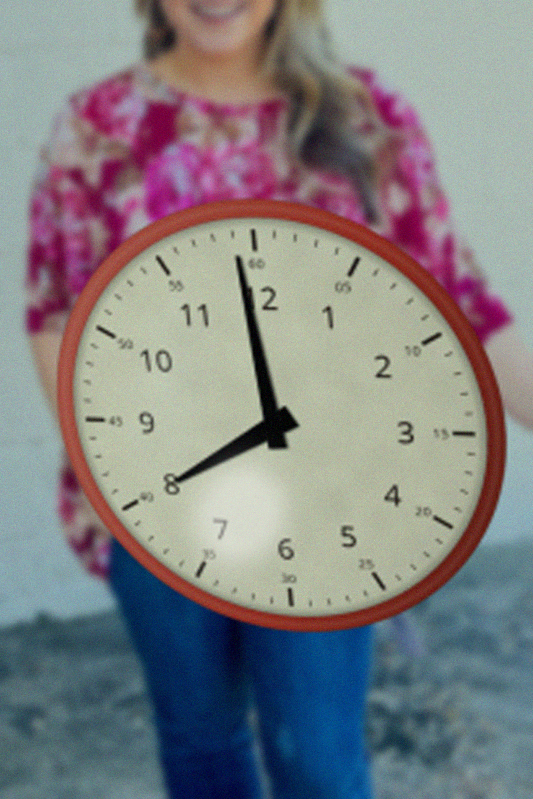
7:59
